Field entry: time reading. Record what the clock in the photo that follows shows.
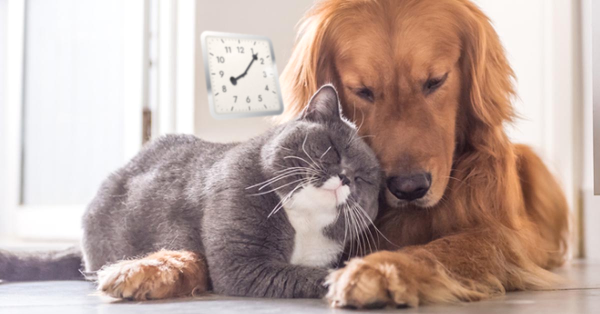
8:07
